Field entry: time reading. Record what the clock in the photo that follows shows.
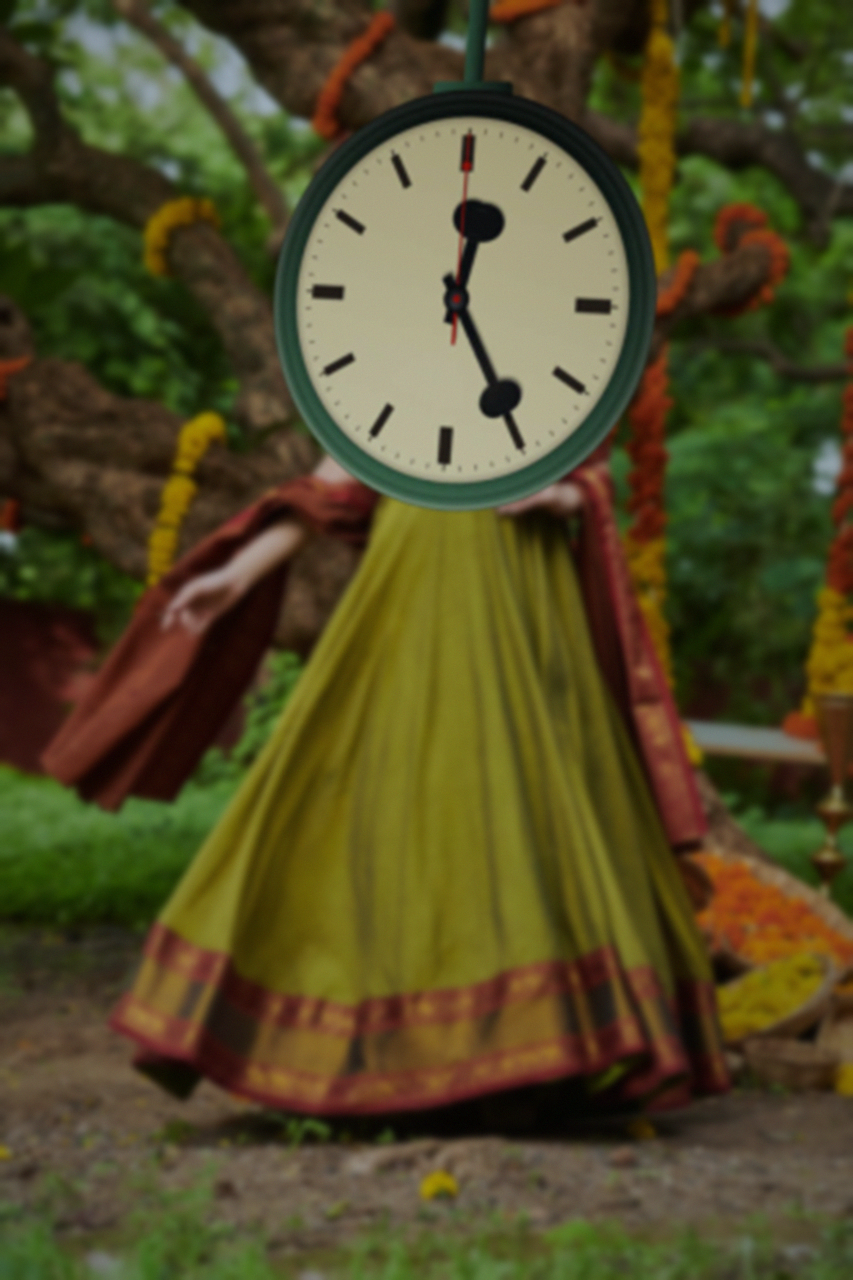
12:25:00
